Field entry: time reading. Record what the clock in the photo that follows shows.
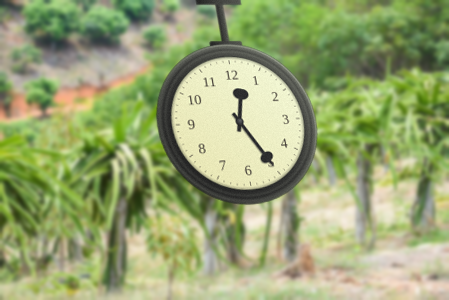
12:25
